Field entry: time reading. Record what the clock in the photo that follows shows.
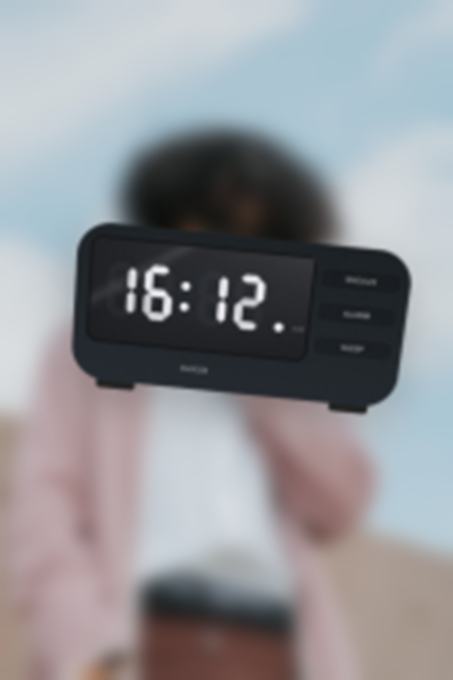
16:12
